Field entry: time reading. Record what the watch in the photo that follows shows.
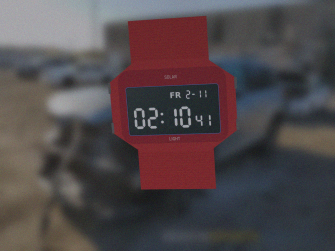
2:10:41
